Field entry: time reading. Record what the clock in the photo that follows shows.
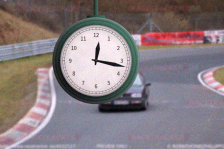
12:17
